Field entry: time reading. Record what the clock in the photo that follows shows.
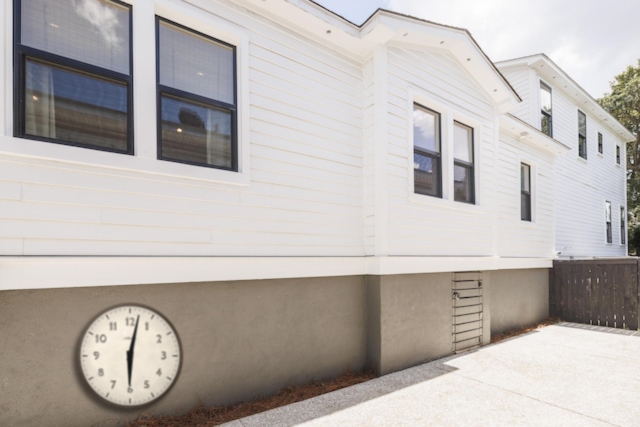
6:02
